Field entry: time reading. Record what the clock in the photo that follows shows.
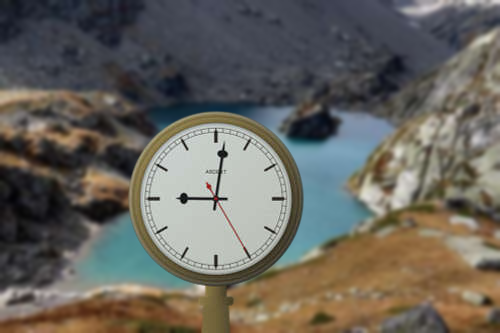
9:01:25
